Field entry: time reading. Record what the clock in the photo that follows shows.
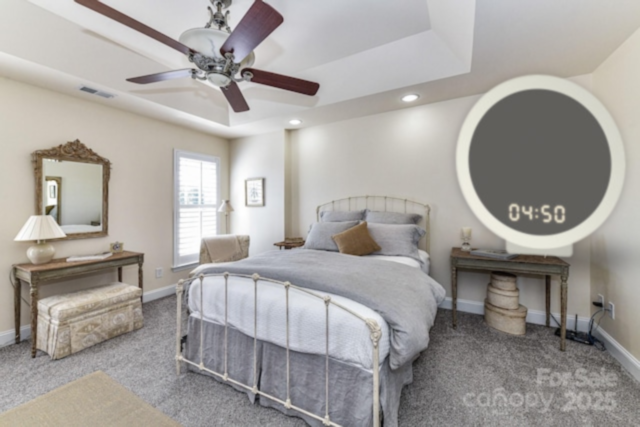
4:50
